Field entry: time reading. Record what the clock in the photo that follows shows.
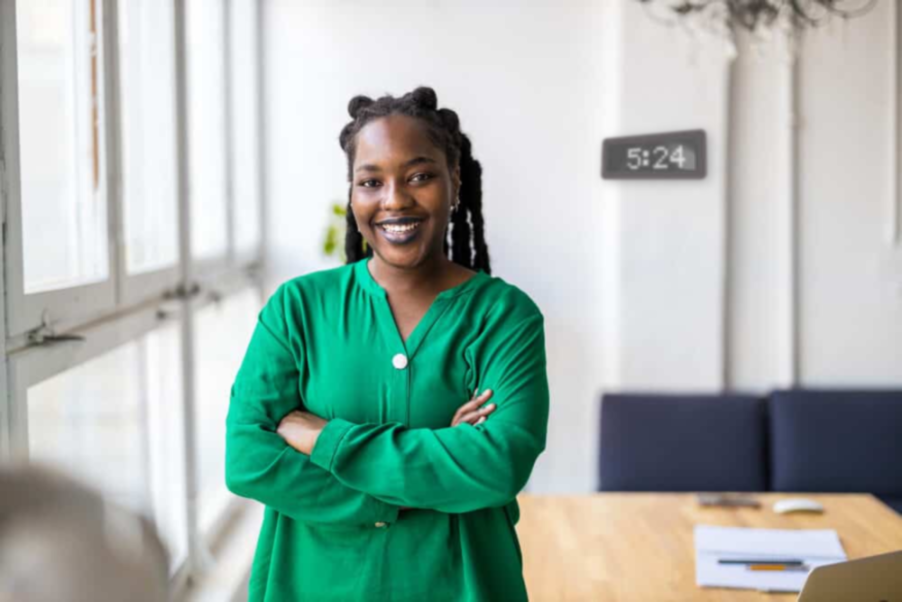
5:24
